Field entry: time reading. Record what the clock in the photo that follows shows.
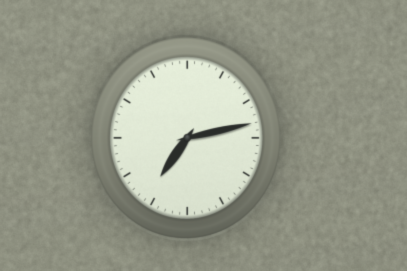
7:13
